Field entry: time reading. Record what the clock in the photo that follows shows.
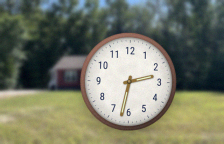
2:32
